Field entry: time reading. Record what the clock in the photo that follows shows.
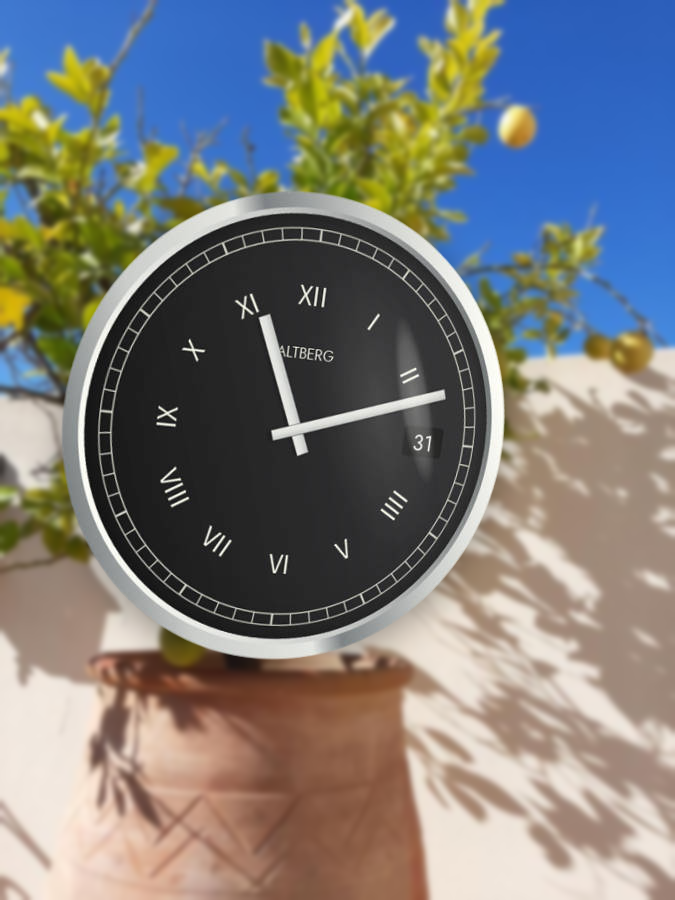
11:12
